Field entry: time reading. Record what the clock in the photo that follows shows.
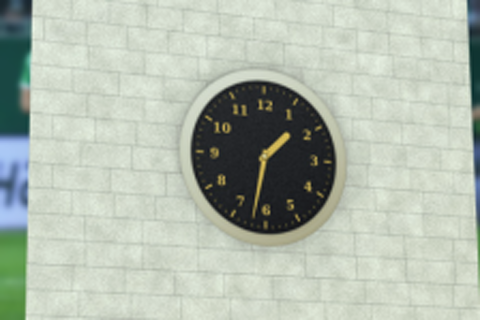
1:32
